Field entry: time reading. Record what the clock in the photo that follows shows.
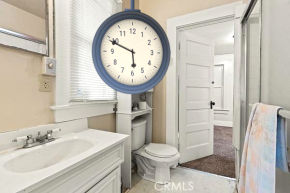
5:49
